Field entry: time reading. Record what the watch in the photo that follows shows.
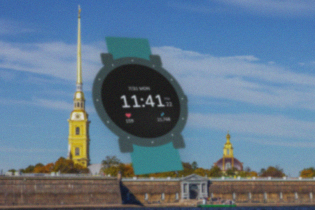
11:41
